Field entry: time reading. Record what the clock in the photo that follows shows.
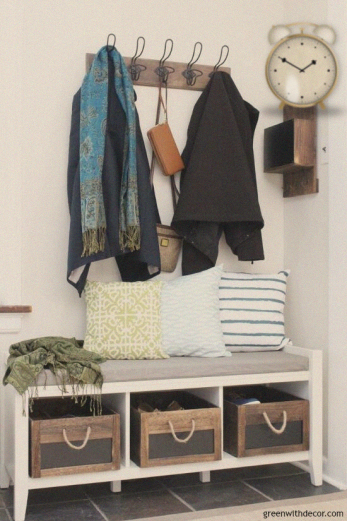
1:50
